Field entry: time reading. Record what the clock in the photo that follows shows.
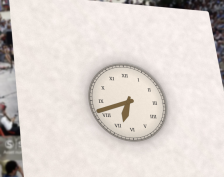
6:42
